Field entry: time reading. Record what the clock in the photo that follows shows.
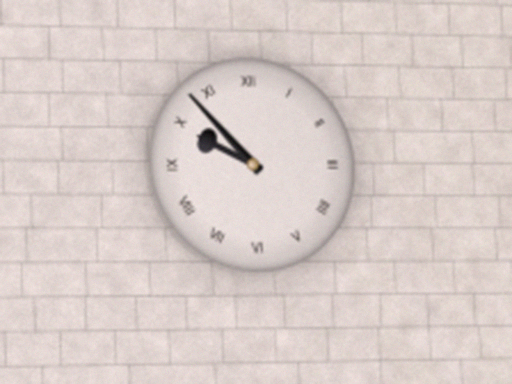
9:53
